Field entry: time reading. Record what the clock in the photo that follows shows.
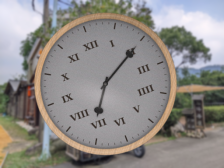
7:10
